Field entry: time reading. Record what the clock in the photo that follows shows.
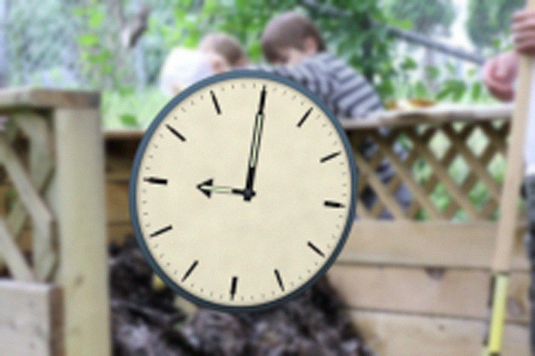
9:00
